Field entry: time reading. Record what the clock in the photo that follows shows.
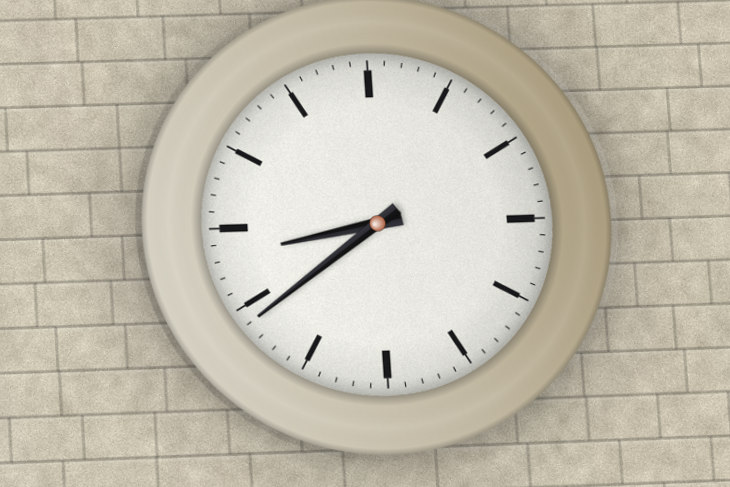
8:39
